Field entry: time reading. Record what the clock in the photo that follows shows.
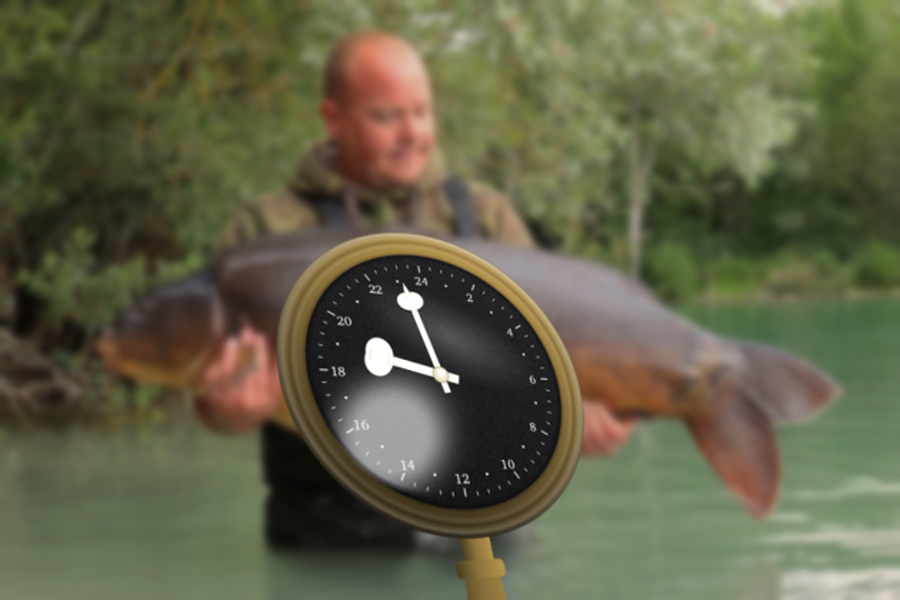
18:58
